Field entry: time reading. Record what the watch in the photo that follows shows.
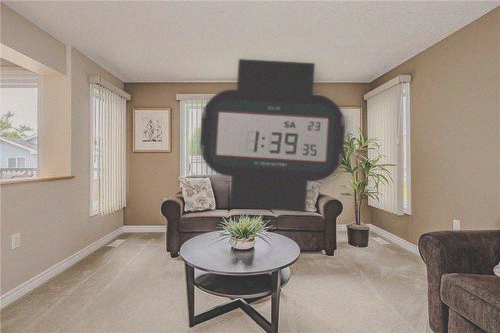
1:39:35
